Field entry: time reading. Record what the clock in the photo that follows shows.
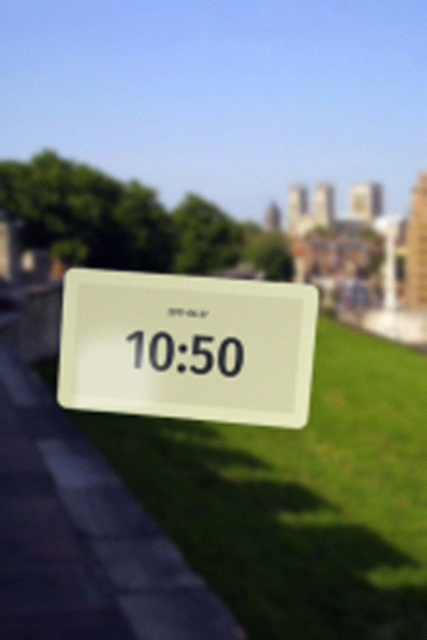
10:50
